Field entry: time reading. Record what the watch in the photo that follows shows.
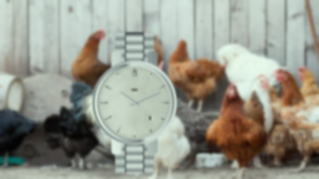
10:11
